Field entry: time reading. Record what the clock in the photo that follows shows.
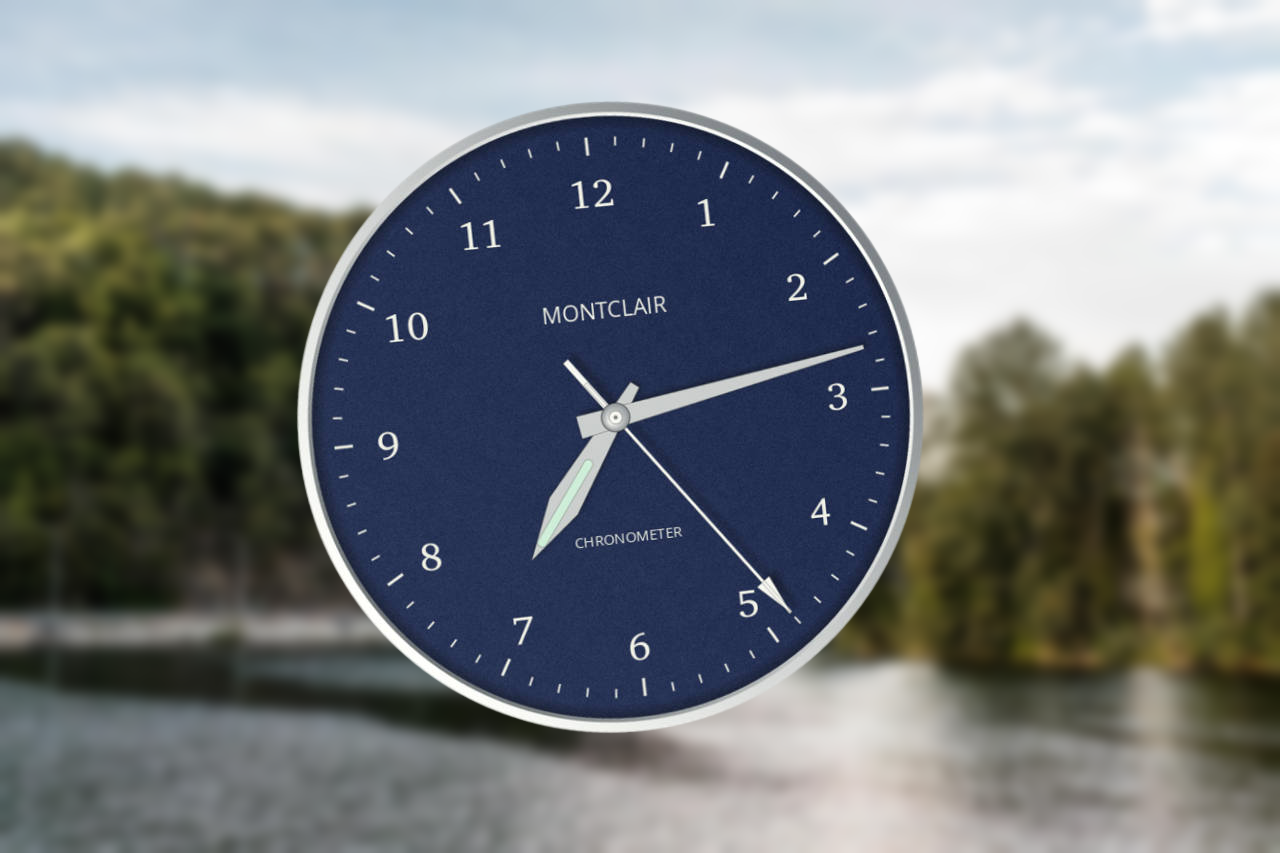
7:13:24
